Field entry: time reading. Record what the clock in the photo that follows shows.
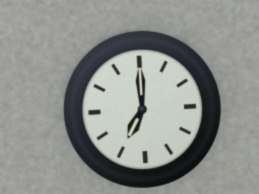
7:00
